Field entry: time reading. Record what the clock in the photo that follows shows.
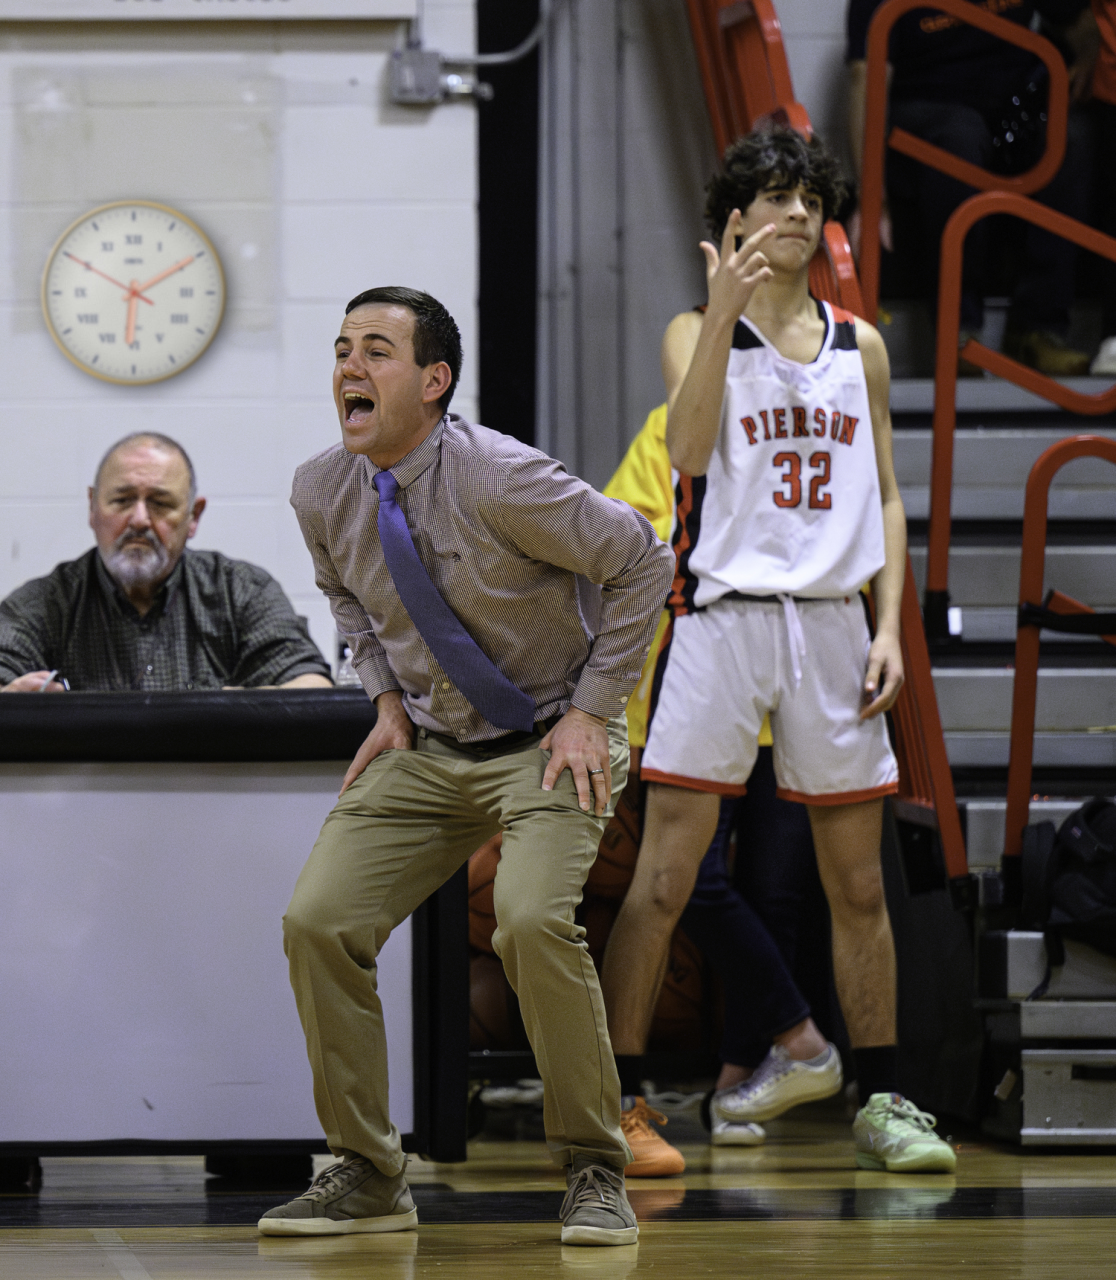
6:09:50
